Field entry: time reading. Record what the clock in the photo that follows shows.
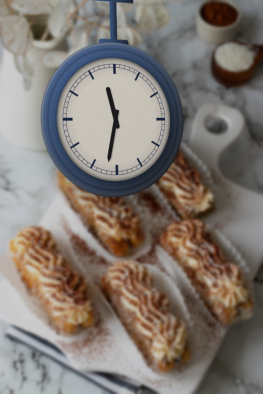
11:32
